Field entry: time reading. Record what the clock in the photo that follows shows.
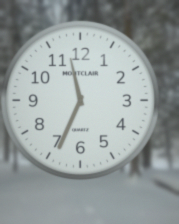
11:34
